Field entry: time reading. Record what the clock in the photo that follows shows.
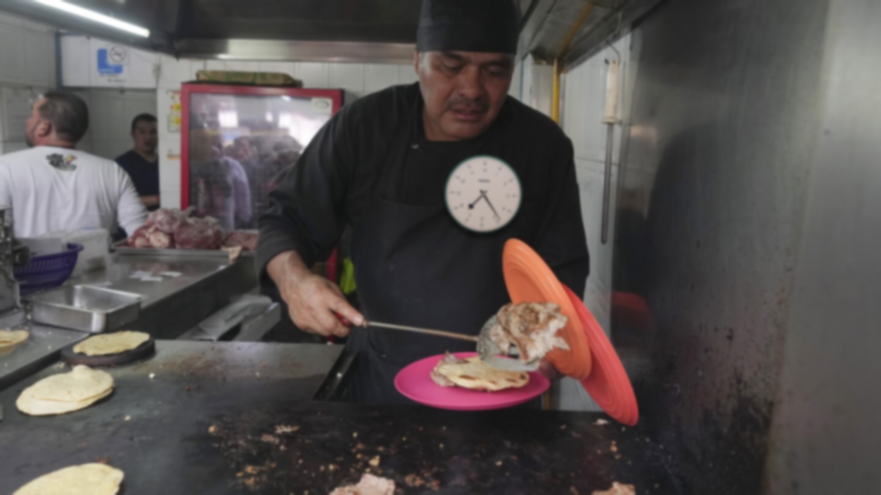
7:24
